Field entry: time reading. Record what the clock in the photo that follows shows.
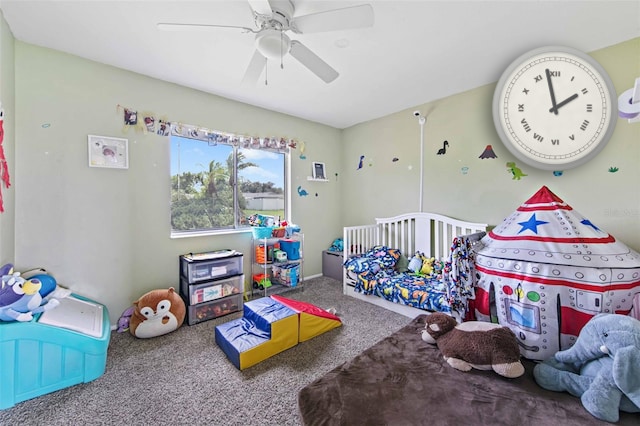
1:58
